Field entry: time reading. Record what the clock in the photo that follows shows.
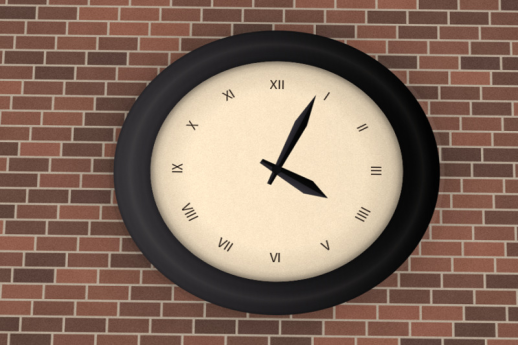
4:04
